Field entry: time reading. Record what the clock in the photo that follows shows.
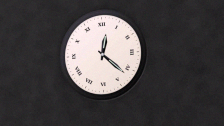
12:22
